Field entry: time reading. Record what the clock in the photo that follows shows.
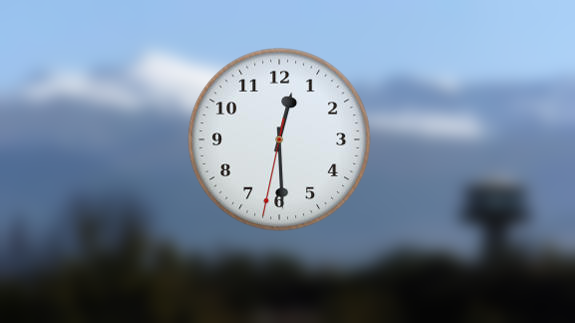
12:29:32
